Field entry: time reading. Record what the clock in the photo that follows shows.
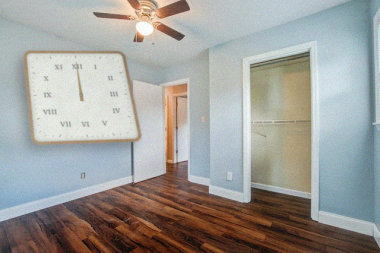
12:00
